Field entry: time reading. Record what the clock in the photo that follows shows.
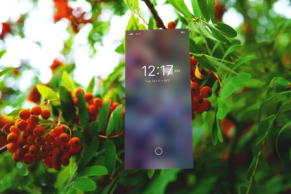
12:17
